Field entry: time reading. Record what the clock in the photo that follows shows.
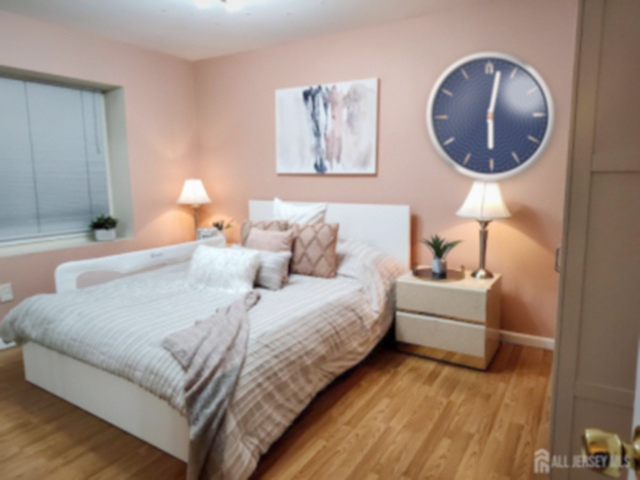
6:02
